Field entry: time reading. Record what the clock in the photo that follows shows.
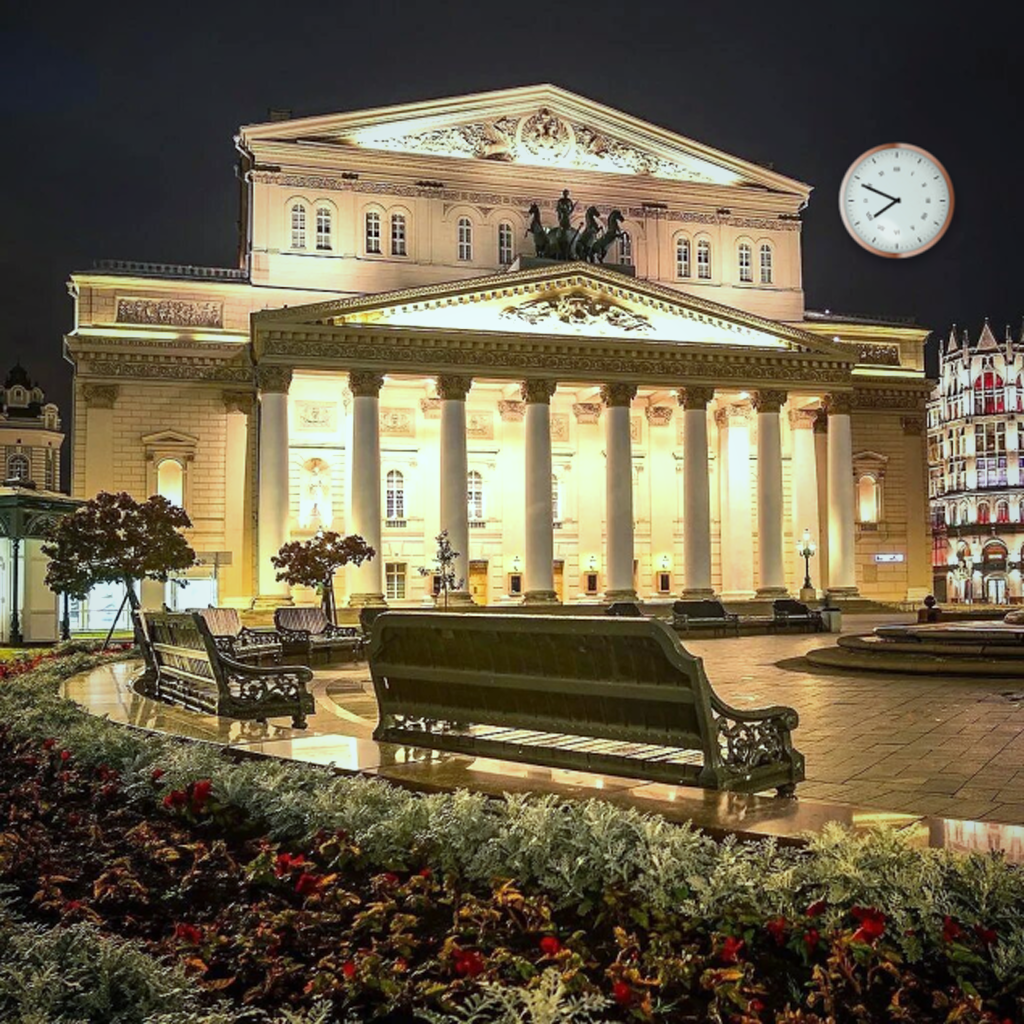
7:49
